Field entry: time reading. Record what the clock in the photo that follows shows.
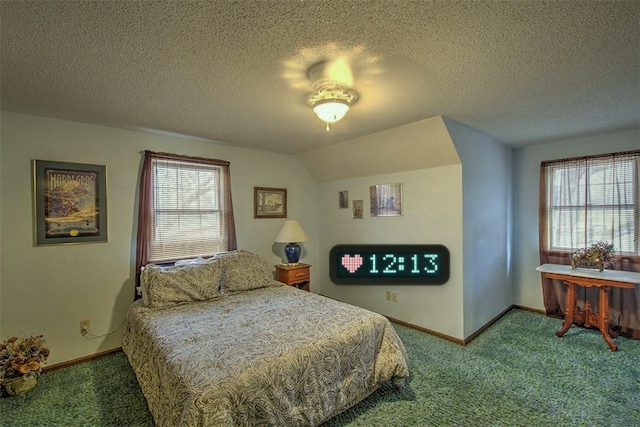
12:13
